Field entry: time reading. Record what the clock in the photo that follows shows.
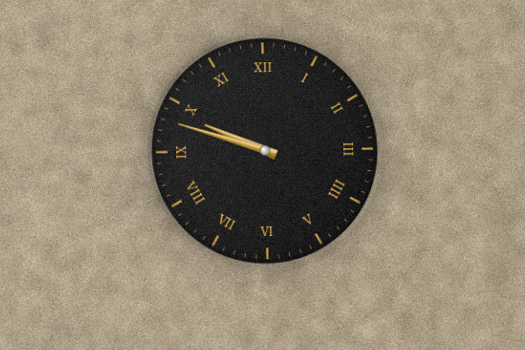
9:48
